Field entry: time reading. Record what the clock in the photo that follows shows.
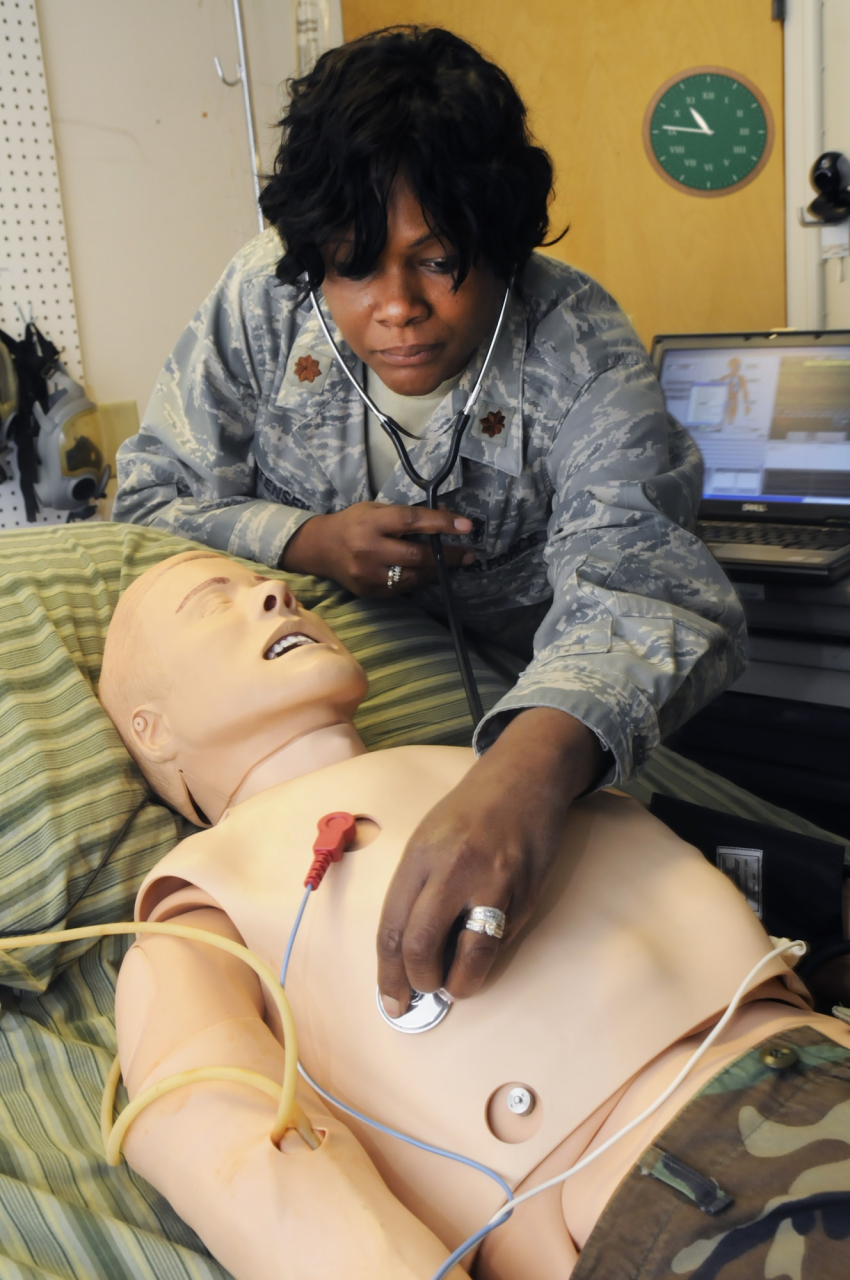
10:46
